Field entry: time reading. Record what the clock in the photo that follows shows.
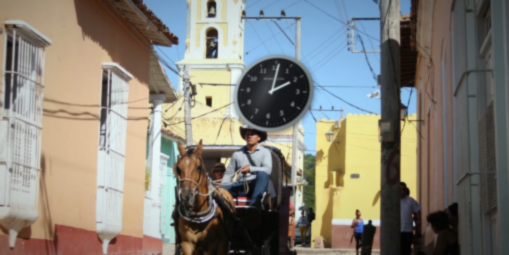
2:01
